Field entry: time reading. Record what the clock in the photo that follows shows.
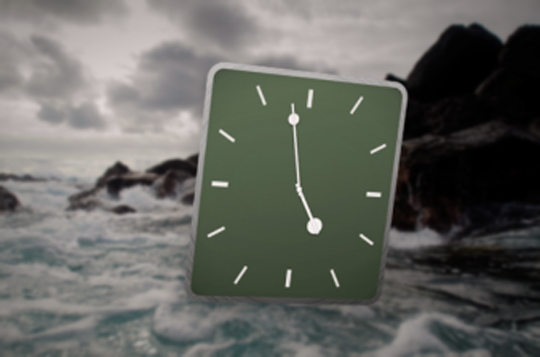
4:58
